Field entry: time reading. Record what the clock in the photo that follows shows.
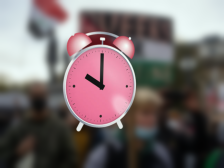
10:00
